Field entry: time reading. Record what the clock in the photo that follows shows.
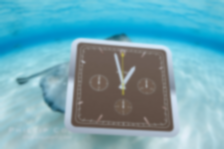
12:58
